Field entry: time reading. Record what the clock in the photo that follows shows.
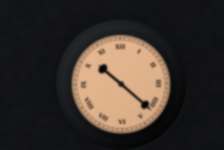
10:22
